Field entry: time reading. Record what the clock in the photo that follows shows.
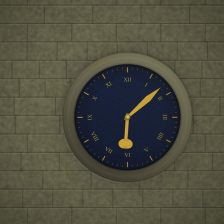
6:08
